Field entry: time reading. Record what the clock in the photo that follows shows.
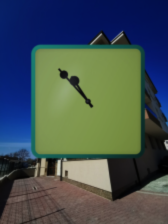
10:53
